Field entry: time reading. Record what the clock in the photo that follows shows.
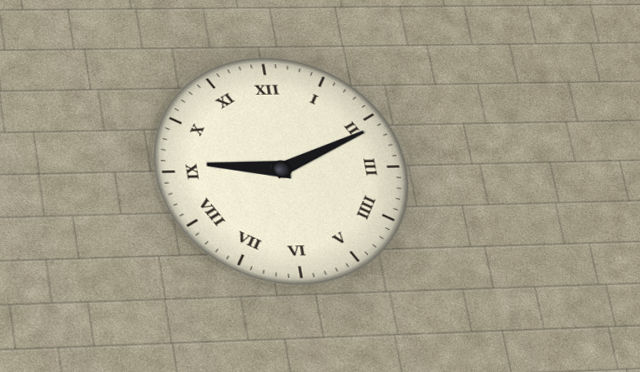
9:11
